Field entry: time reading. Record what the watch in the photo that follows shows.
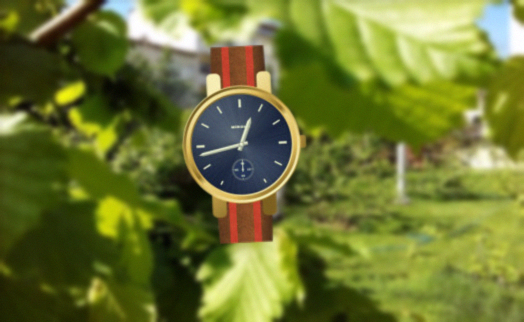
12:43
